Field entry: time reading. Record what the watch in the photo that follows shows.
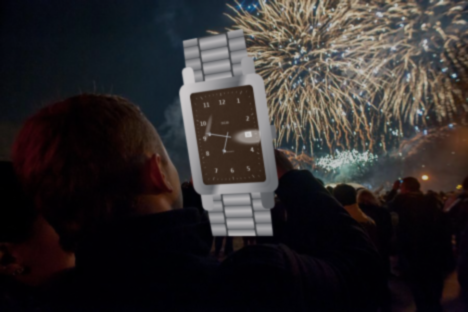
6:47
